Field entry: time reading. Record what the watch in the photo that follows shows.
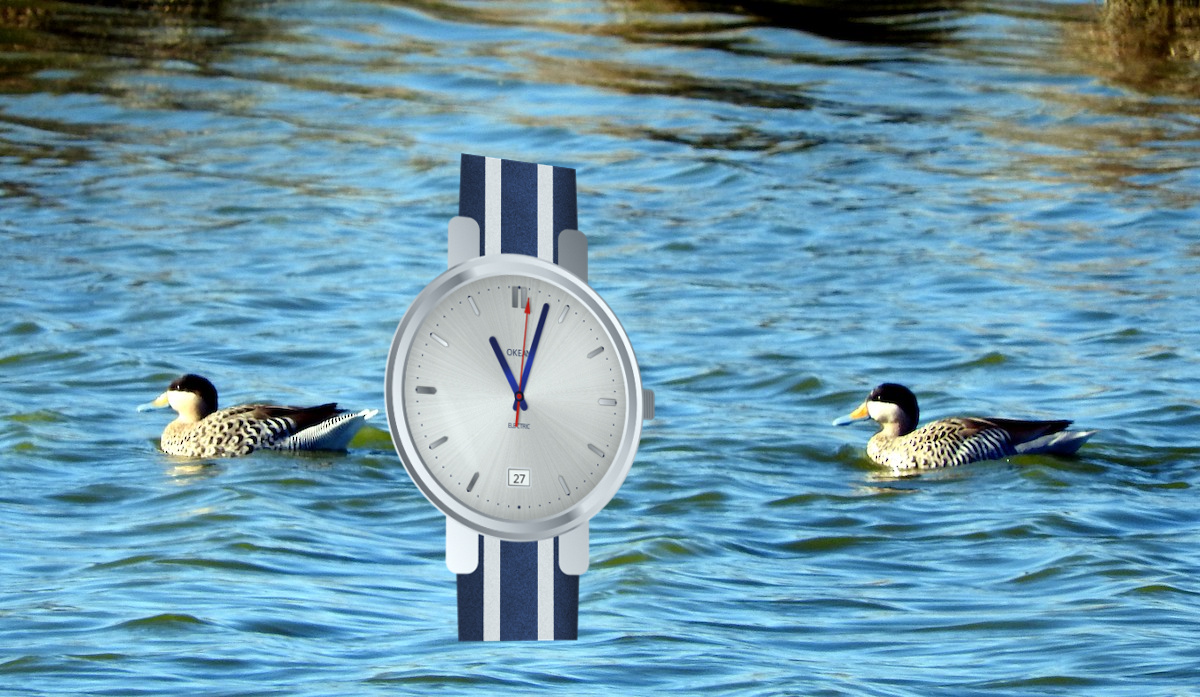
11:03:01
